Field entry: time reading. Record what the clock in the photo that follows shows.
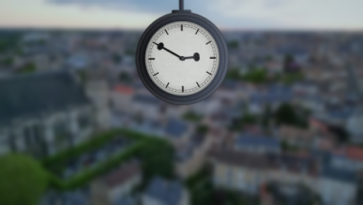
2:50
